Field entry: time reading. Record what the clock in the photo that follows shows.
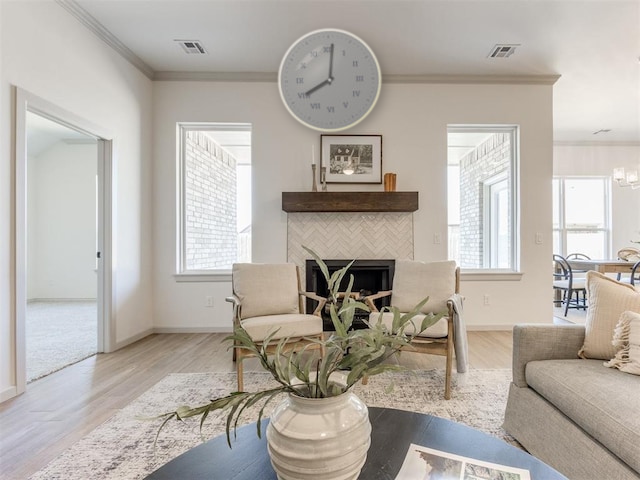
8:01
